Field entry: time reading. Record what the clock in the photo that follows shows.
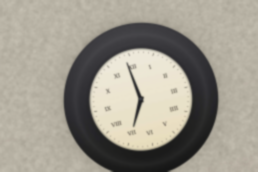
6:59
